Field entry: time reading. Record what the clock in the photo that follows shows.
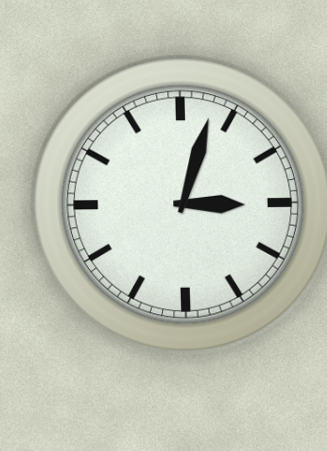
3:03
